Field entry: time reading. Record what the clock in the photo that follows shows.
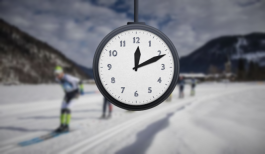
12:11
